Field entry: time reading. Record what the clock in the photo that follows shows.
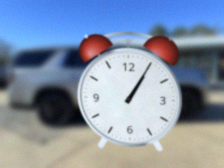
1:05
